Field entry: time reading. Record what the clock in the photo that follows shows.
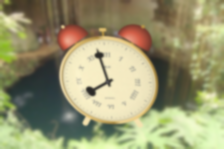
7:58
